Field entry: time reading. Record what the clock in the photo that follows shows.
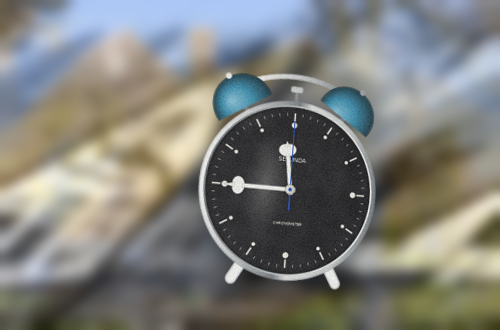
11:45:00
